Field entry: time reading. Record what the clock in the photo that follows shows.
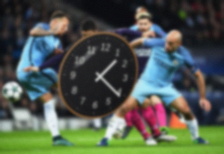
1:21
